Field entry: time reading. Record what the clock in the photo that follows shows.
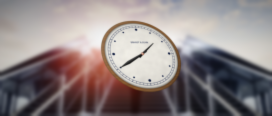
1:40
